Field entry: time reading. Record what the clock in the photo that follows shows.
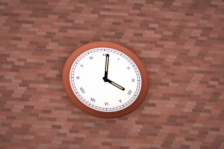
4:01
